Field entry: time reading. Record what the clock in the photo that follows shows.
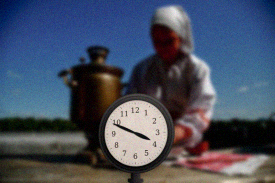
3:49
